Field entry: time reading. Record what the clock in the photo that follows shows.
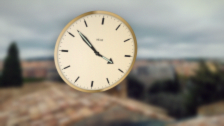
3:52
